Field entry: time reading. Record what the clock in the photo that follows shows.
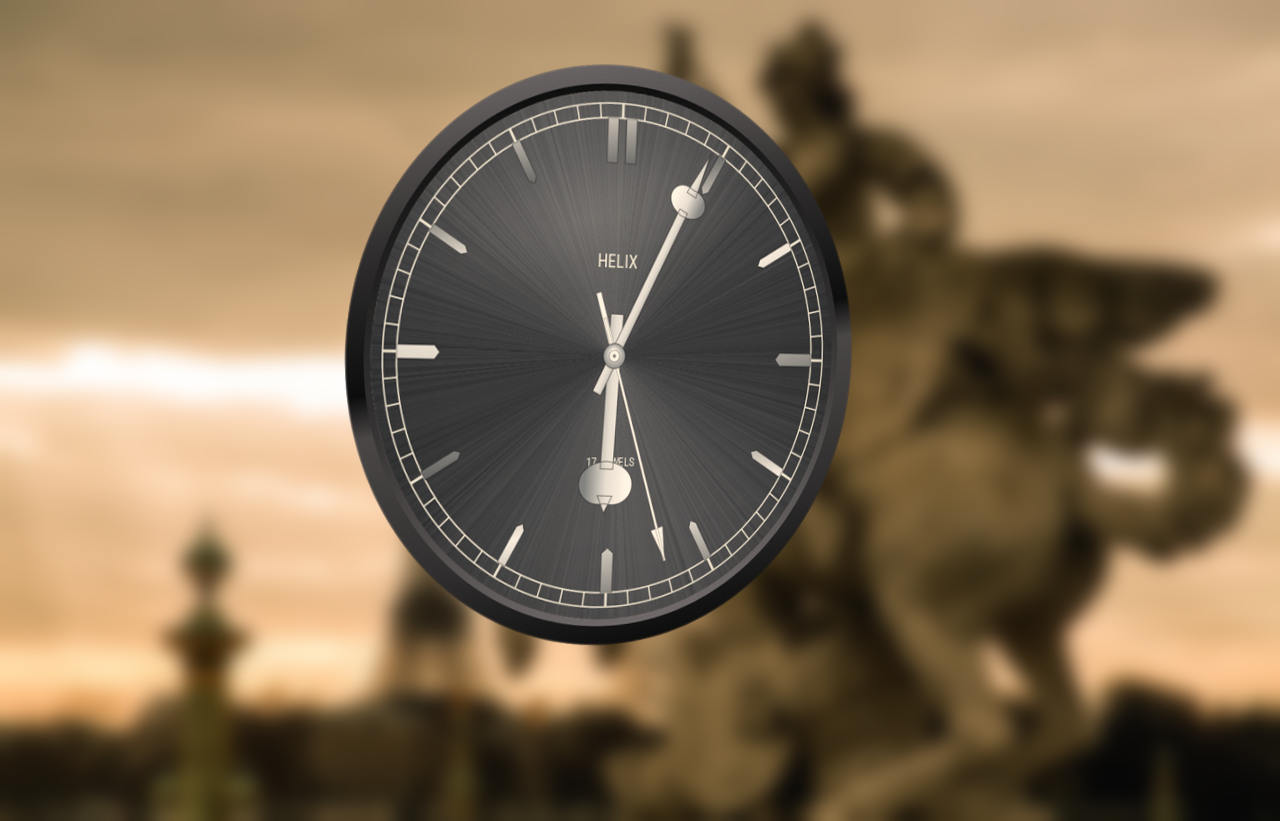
6:04:27
